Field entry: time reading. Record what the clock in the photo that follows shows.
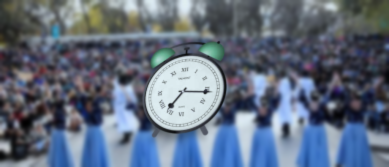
7:16
